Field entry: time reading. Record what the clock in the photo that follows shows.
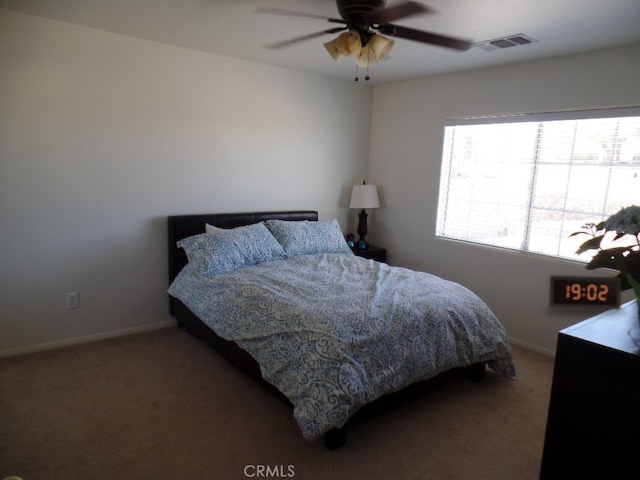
19:02
